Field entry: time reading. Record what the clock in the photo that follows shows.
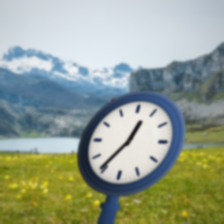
12:36
